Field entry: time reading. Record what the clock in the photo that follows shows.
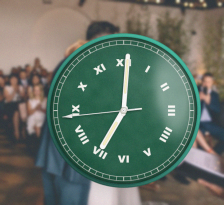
7:00:44
